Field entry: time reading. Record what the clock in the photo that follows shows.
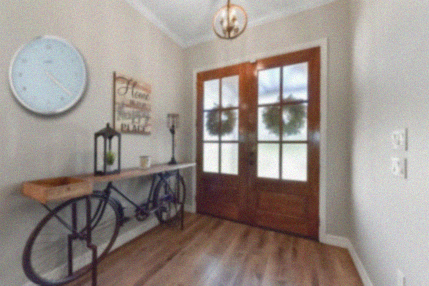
4:22
